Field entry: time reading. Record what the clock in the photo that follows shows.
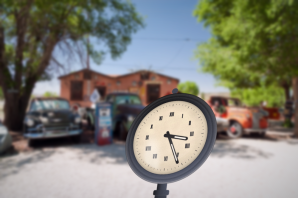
3:26
